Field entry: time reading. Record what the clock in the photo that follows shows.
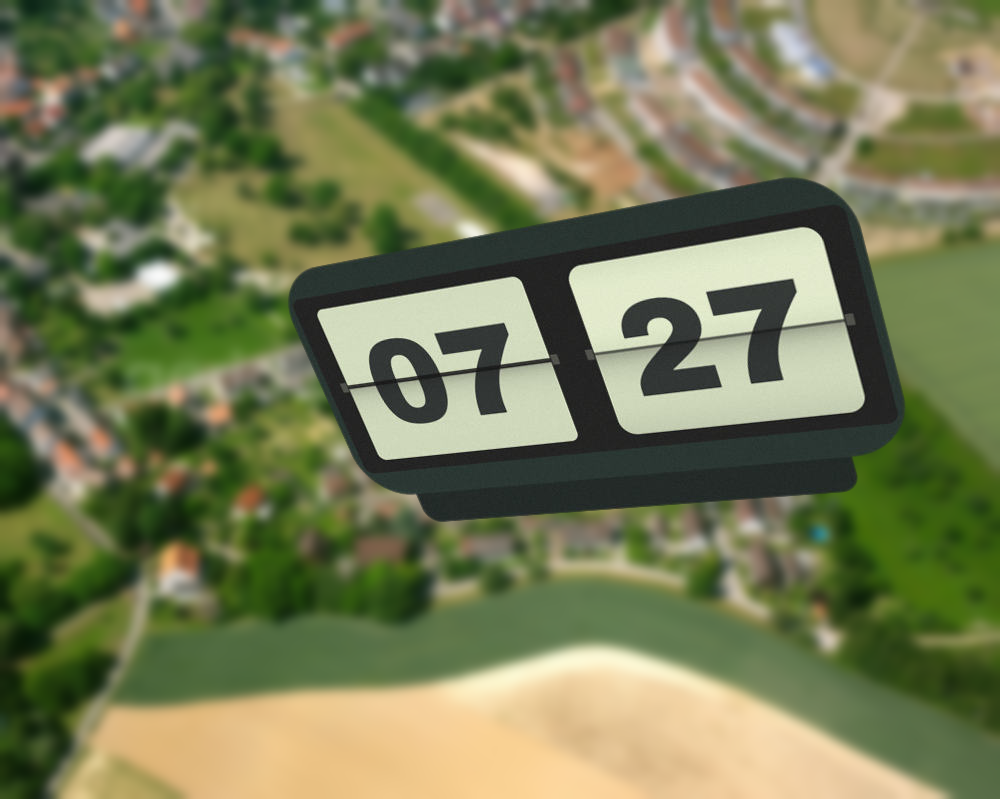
7:27
